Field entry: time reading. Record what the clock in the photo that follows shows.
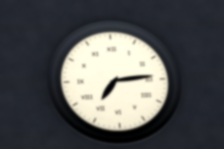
7:14
